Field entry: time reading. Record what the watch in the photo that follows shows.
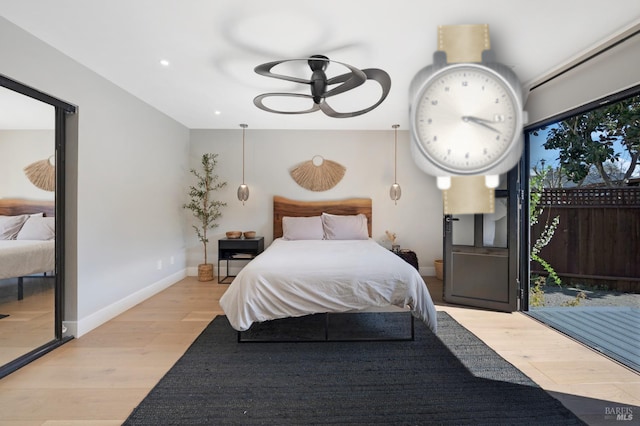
3:19
